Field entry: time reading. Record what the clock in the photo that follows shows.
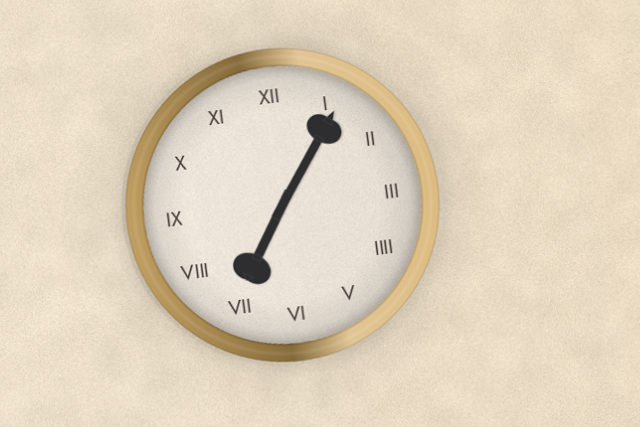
7:06
